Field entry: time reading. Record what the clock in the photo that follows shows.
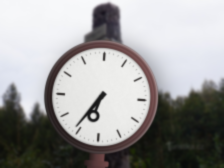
6:36
